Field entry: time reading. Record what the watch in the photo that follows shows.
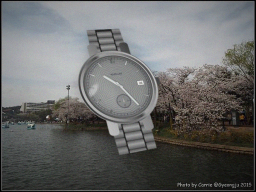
10:25
